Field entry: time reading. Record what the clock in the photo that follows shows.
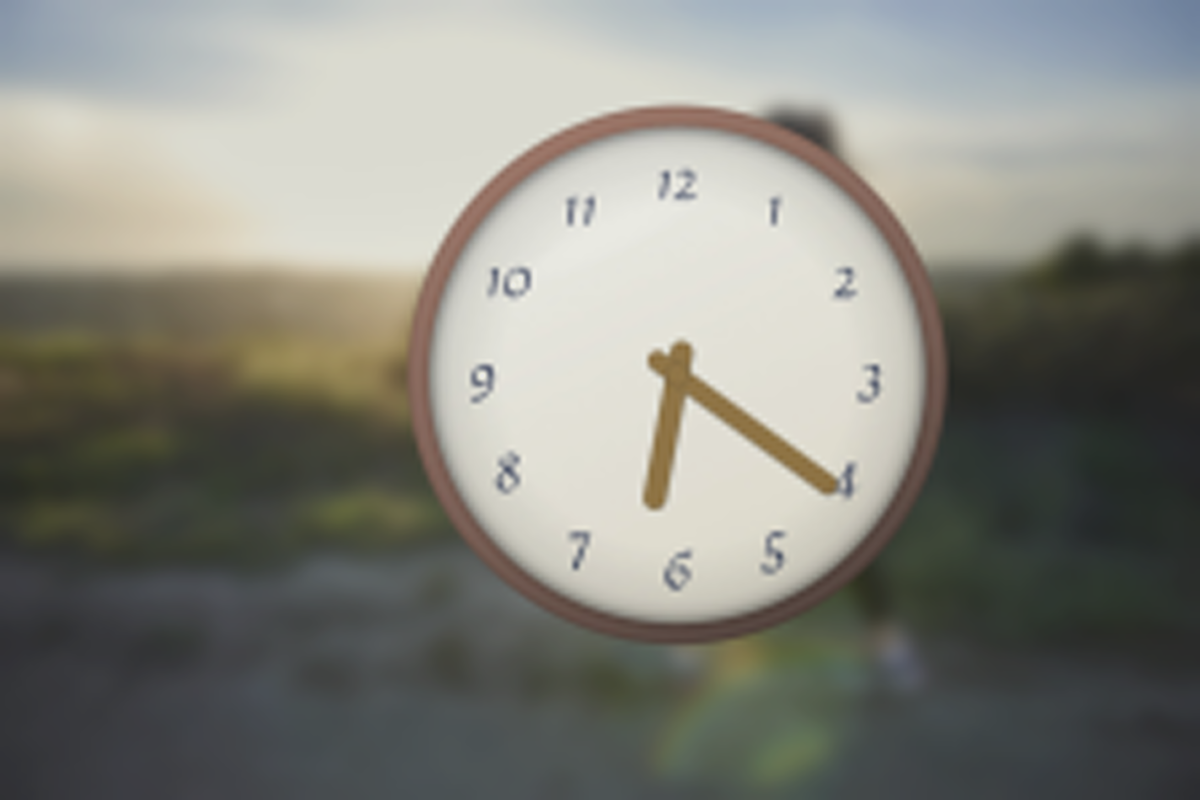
6:21
